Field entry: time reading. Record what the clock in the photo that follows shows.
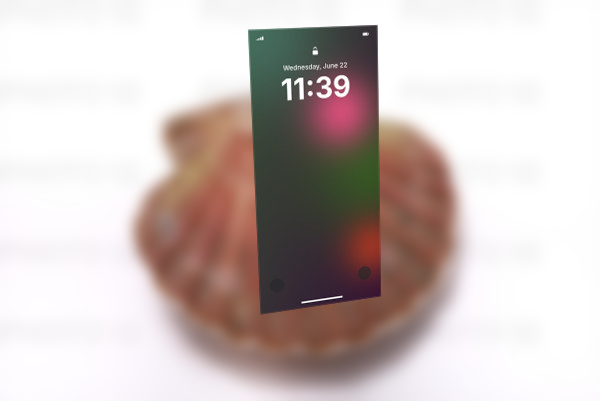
11:39
